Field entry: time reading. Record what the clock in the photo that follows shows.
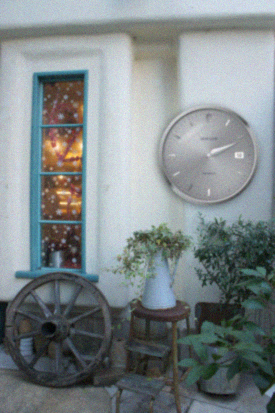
2:11
